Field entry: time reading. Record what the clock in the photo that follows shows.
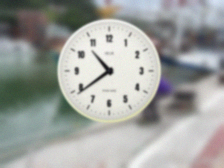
10:39
